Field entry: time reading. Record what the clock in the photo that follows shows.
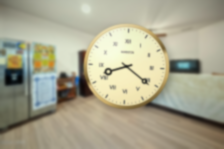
8:21
